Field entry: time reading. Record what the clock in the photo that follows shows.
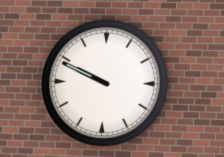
9:49
